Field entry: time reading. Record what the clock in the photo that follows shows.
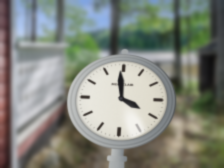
3:59
